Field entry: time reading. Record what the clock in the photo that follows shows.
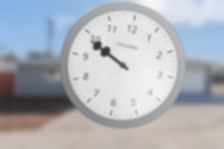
9:49
